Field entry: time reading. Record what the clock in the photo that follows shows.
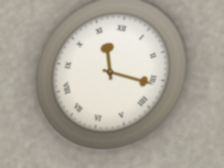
11:16
